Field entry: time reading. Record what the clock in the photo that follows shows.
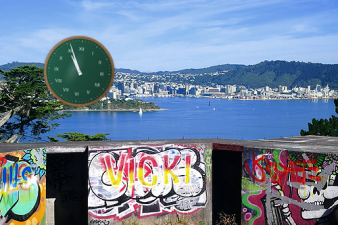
10:56
